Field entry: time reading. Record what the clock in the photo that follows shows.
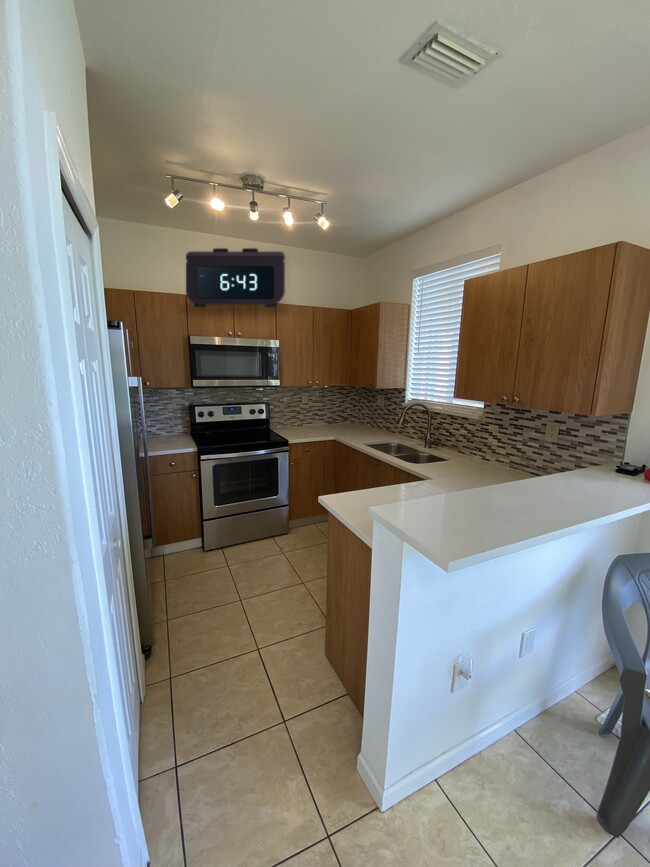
6:43
